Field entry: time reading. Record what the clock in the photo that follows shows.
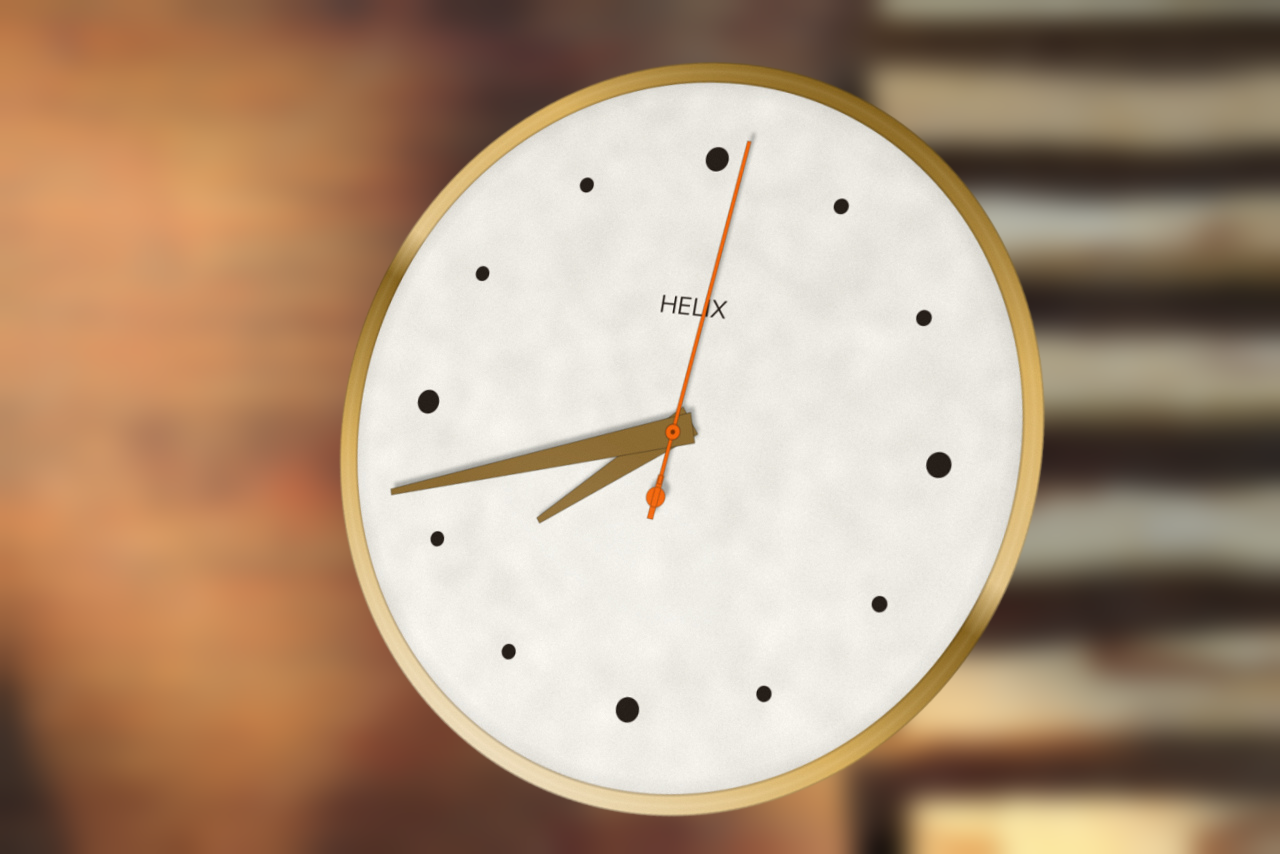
7:42:01
